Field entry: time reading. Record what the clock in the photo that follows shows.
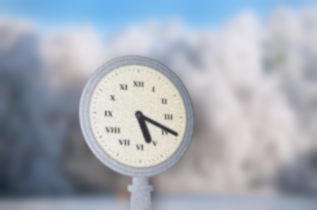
5:19
